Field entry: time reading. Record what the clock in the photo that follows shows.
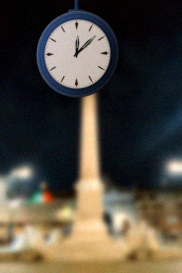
12:08
